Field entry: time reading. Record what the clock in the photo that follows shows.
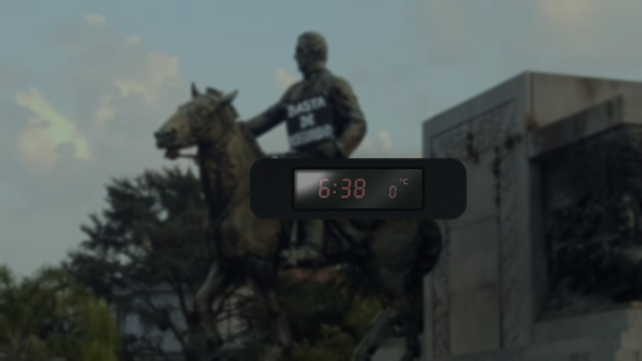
6:38
